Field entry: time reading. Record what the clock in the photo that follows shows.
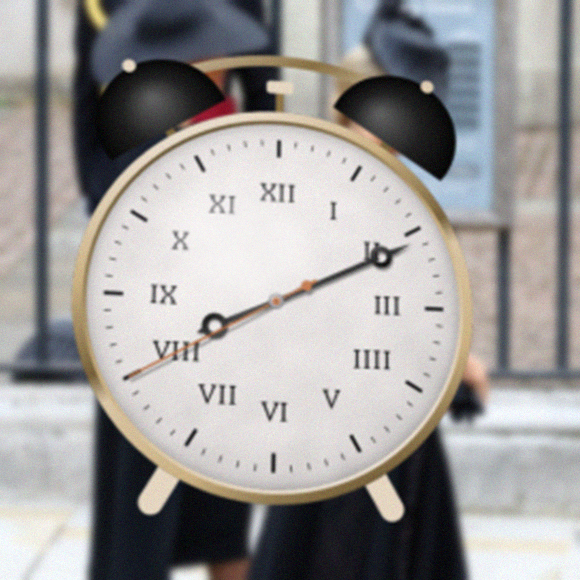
8:10:40
